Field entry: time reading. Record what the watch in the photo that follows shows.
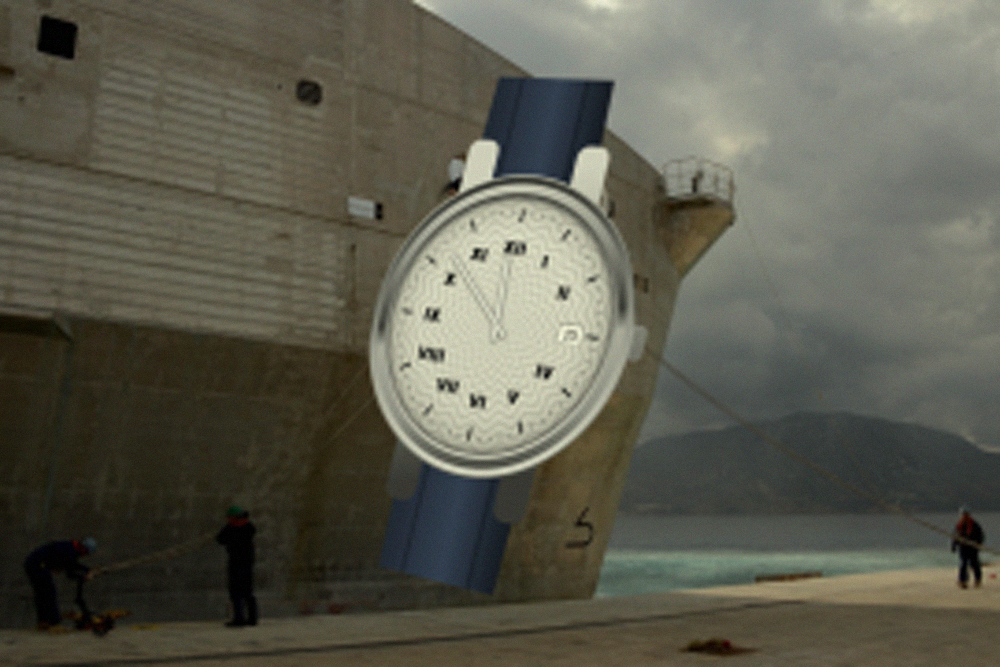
11:52
